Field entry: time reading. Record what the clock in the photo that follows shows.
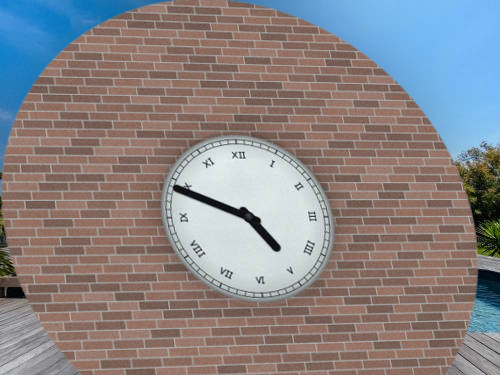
4:49
